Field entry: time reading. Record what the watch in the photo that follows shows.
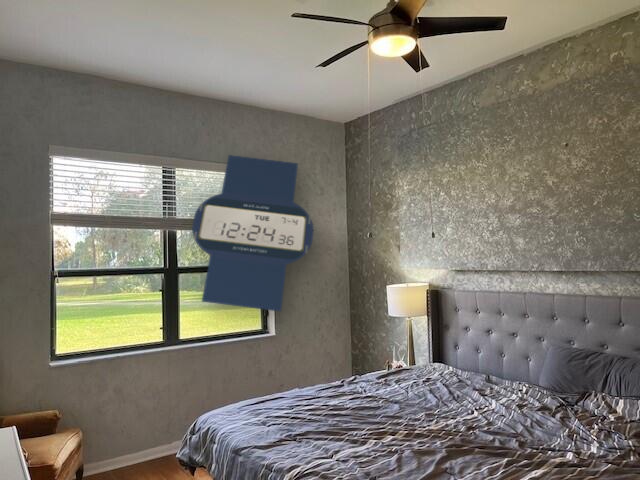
12:24:36
